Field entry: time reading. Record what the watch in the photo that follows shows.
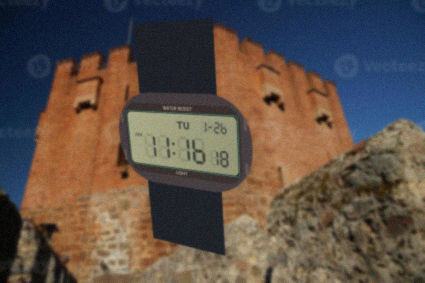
11:16:18
